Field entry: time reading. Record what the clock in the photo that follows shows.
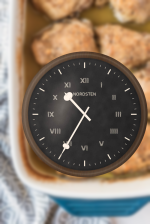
10:35
